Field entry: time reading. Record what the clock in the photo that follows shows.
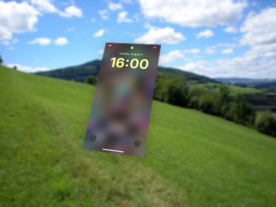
16:00
